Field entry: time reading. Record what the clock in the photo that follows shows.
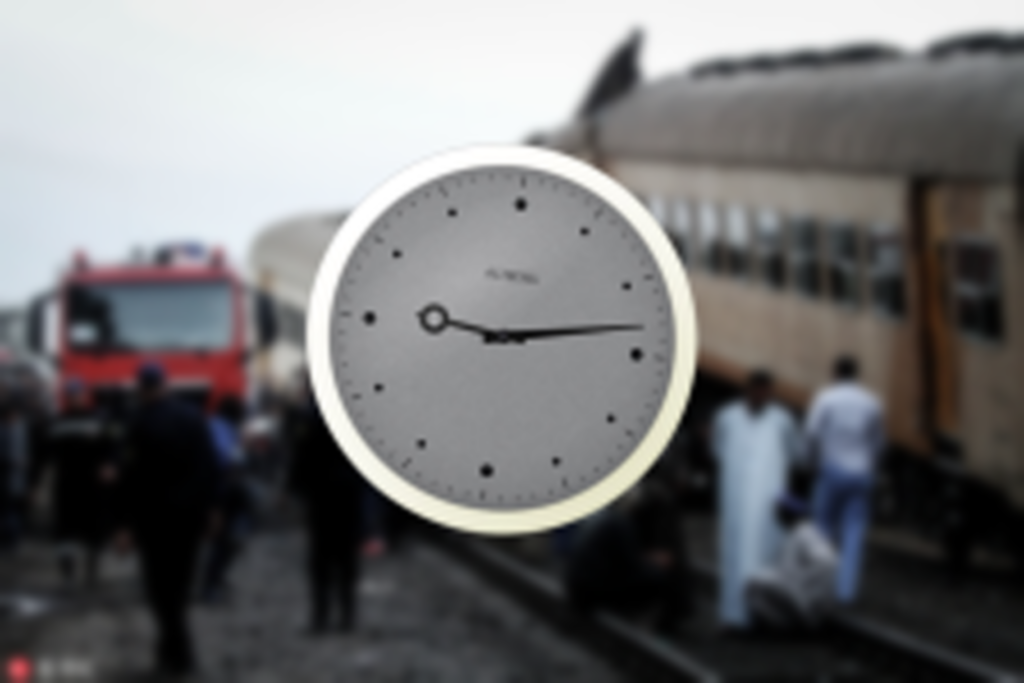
9:13
